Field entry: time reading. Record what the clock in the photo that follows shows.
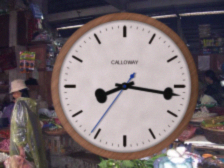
8:16:36
